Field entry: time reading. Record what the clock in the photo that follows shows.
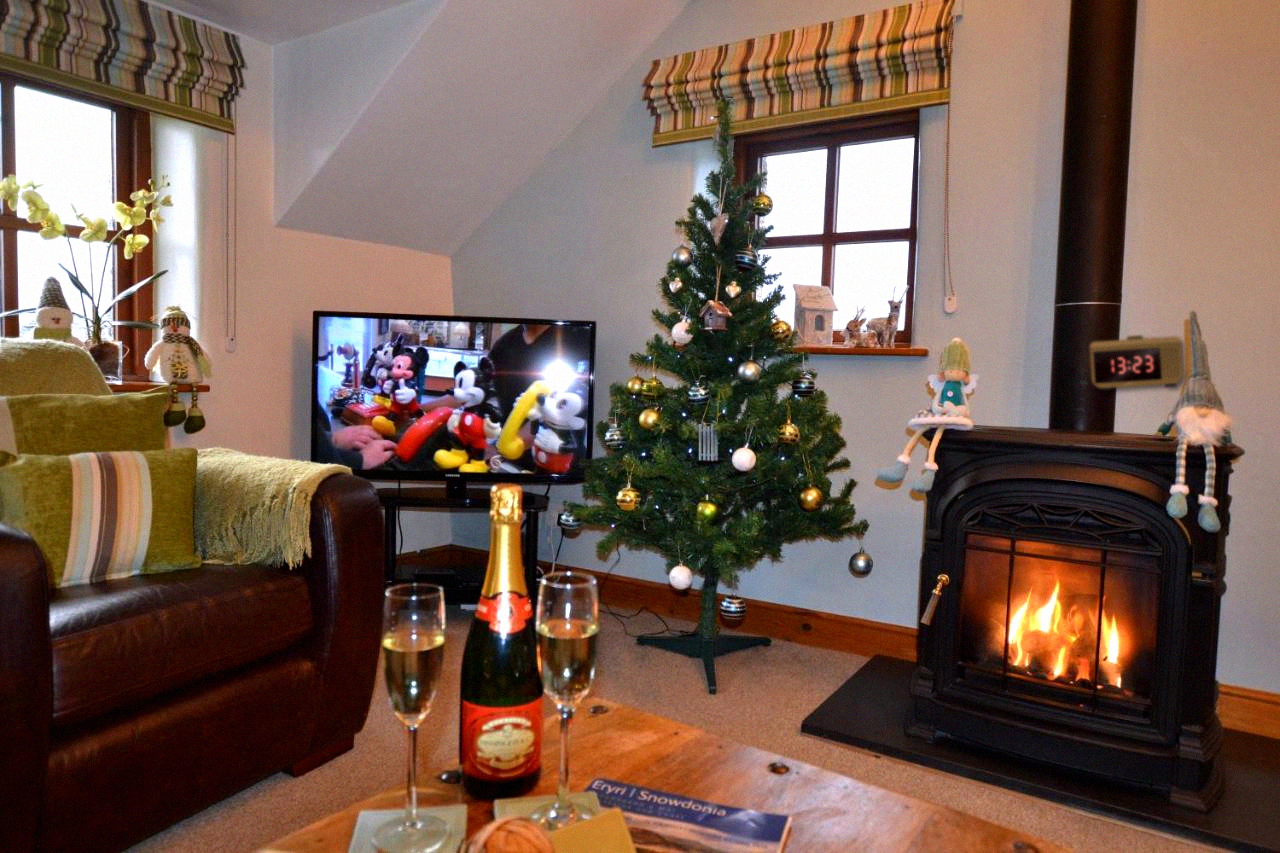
13:23
